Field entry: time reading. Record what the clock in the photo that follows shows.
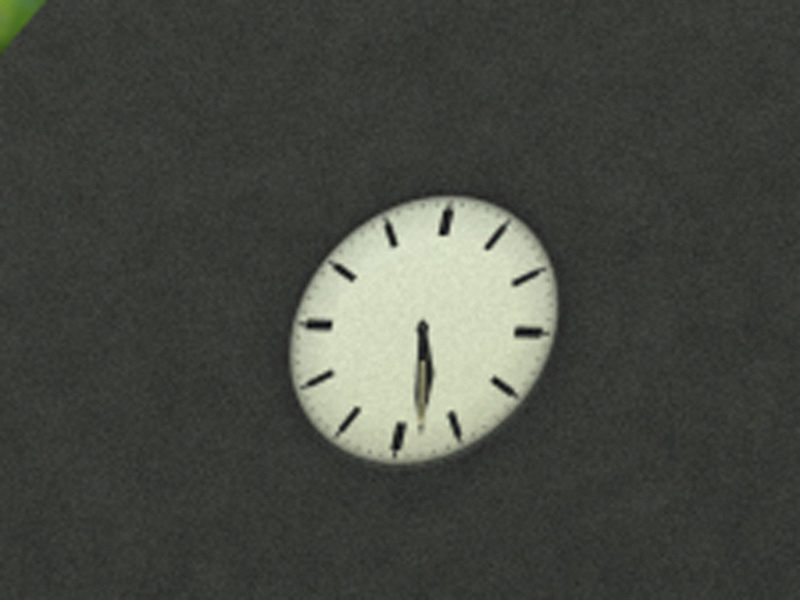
5:28
